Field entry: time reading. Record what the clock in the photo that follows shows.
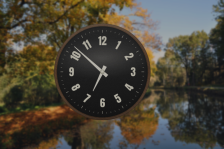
6:52
